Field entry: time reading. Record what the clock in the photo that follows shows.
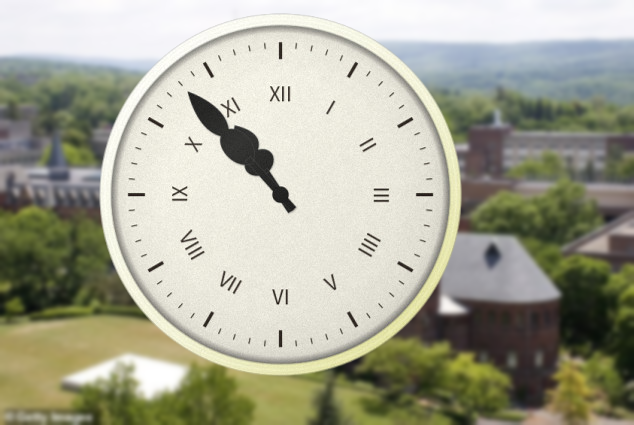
10:53
